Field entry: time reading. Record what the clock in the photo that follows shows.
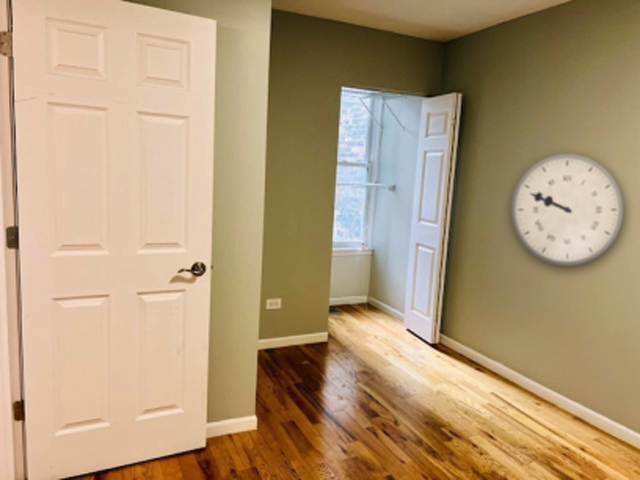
9:49
